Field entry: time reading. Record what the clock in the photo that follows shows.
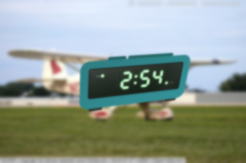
2:54
